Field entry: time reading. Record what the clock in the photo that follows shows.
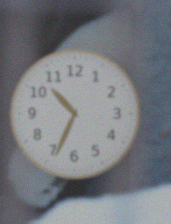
10:34
